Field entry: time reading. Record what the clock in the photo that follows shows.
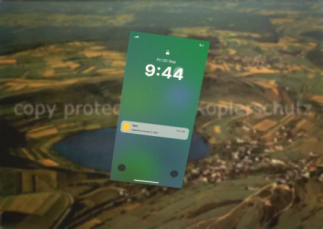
9:44
